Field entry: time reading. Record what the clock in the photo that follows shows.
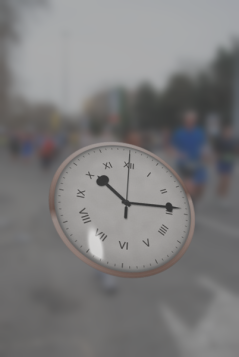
10:14:00
